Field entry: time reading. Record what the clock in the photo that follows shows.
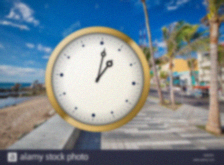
1:01
